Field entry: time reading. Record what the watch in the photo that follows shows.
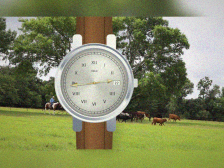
2:44
